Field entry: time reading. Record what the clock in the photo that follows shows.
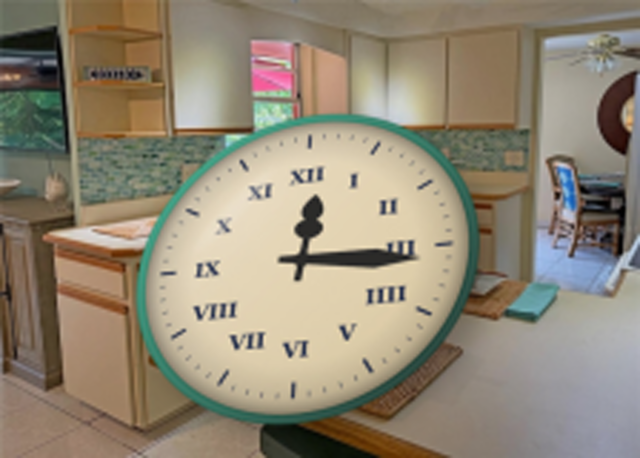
12:16
